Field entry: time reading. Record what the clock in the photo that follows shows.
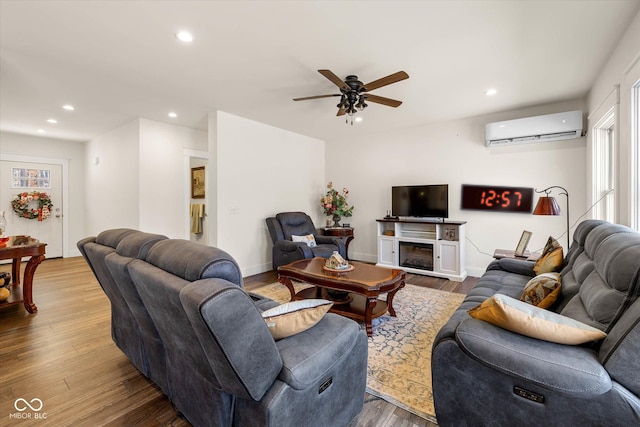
12:57
